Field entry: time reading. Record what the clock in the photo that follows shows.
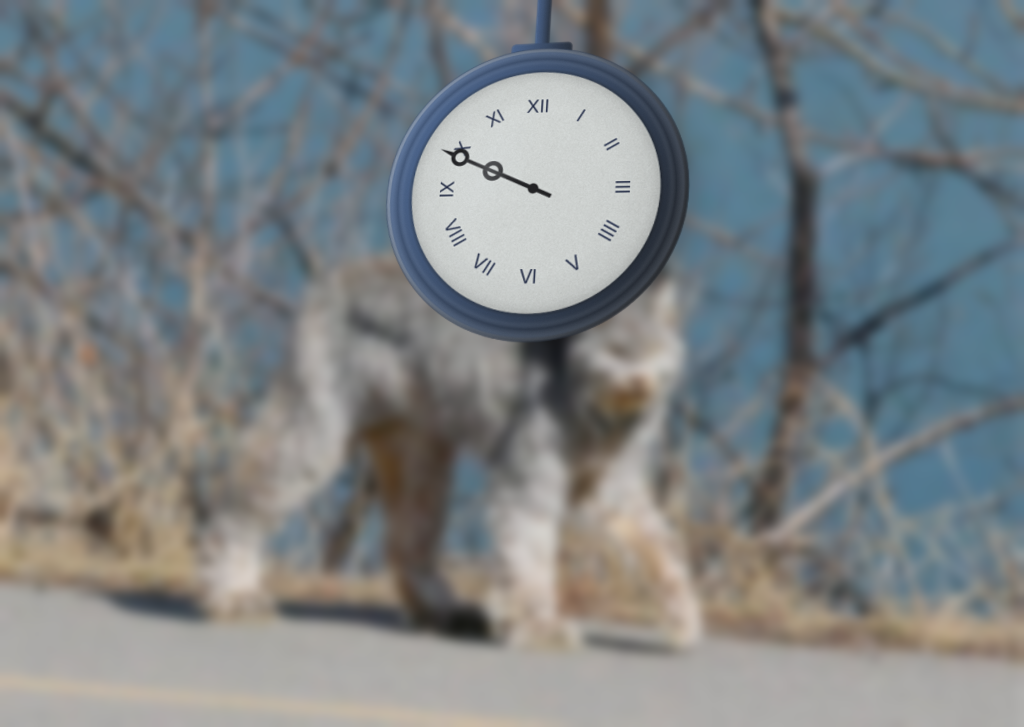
9:49
